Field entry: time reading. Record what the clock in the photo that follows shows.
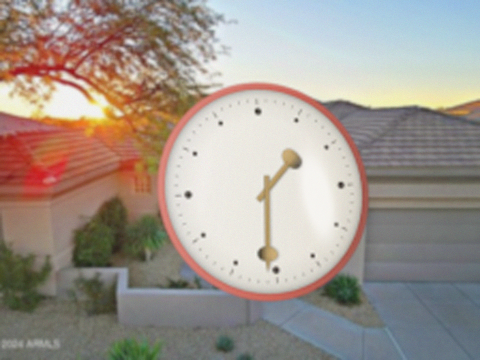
1:31
